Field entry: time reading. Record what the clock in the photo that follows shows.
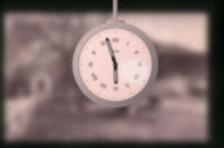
5:57
